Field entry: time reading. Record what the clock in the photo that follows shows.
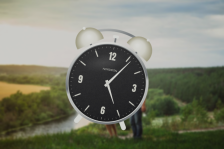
5:06
